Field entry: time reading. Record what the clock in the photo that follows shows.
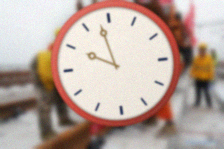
9:58
